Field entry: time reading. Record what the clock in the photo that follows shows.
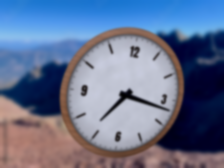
7:17
